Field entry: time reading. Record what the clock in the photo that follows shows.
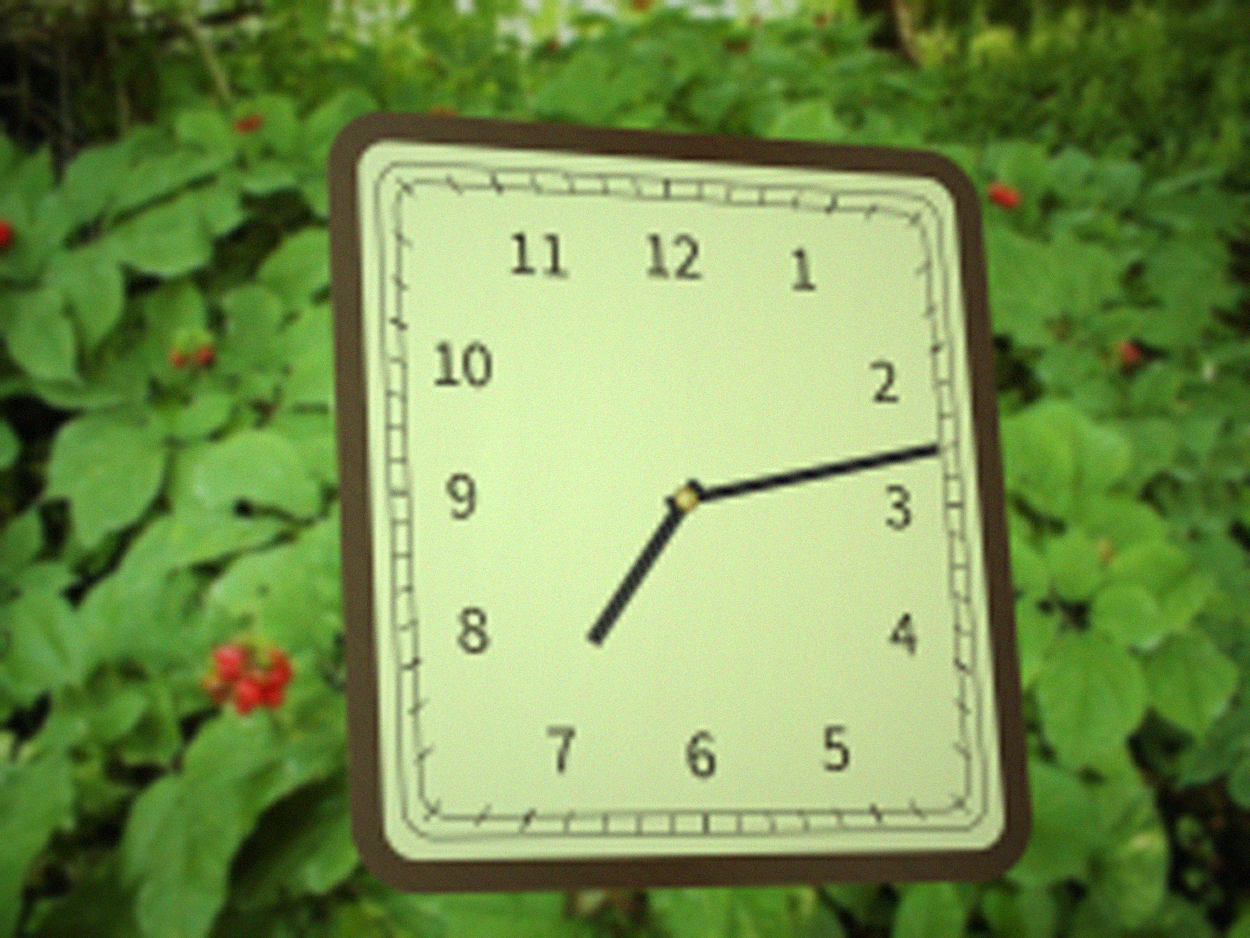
7:13
